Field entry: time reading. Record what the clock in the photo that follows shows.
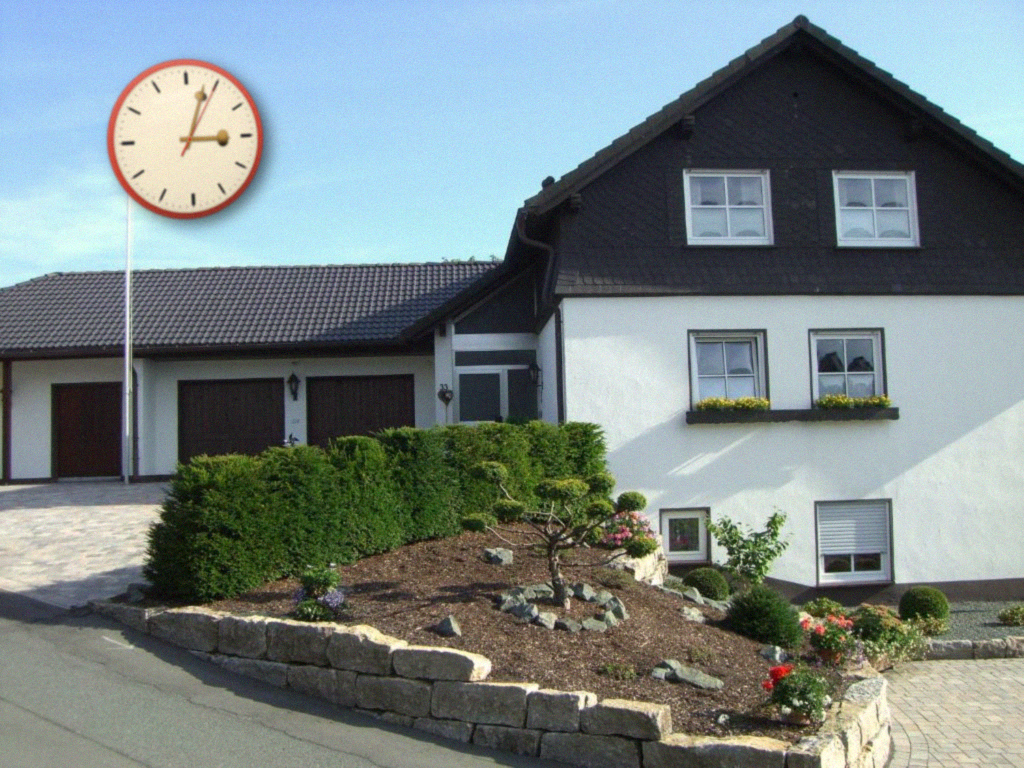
3:03:05
